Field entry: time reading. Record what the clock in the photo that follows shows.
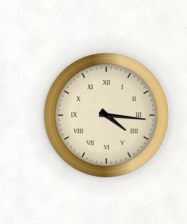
4:16
